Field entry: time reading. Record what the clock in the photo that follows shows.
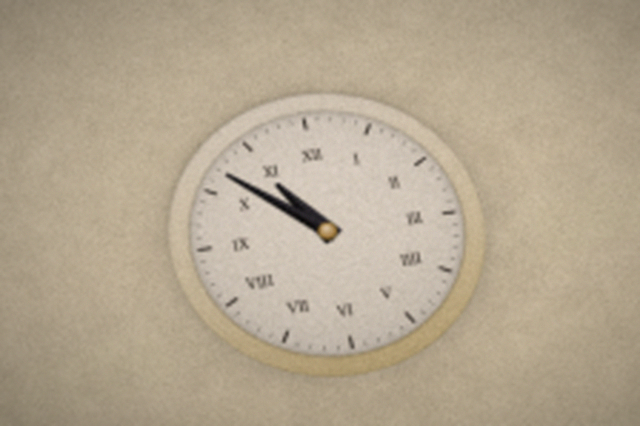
10:52
